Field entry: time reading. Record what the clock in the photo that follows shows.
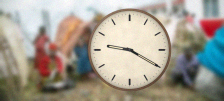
9:20
